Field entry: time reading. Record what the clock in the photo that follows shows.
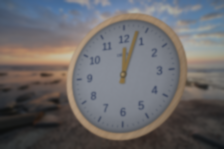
12:03
